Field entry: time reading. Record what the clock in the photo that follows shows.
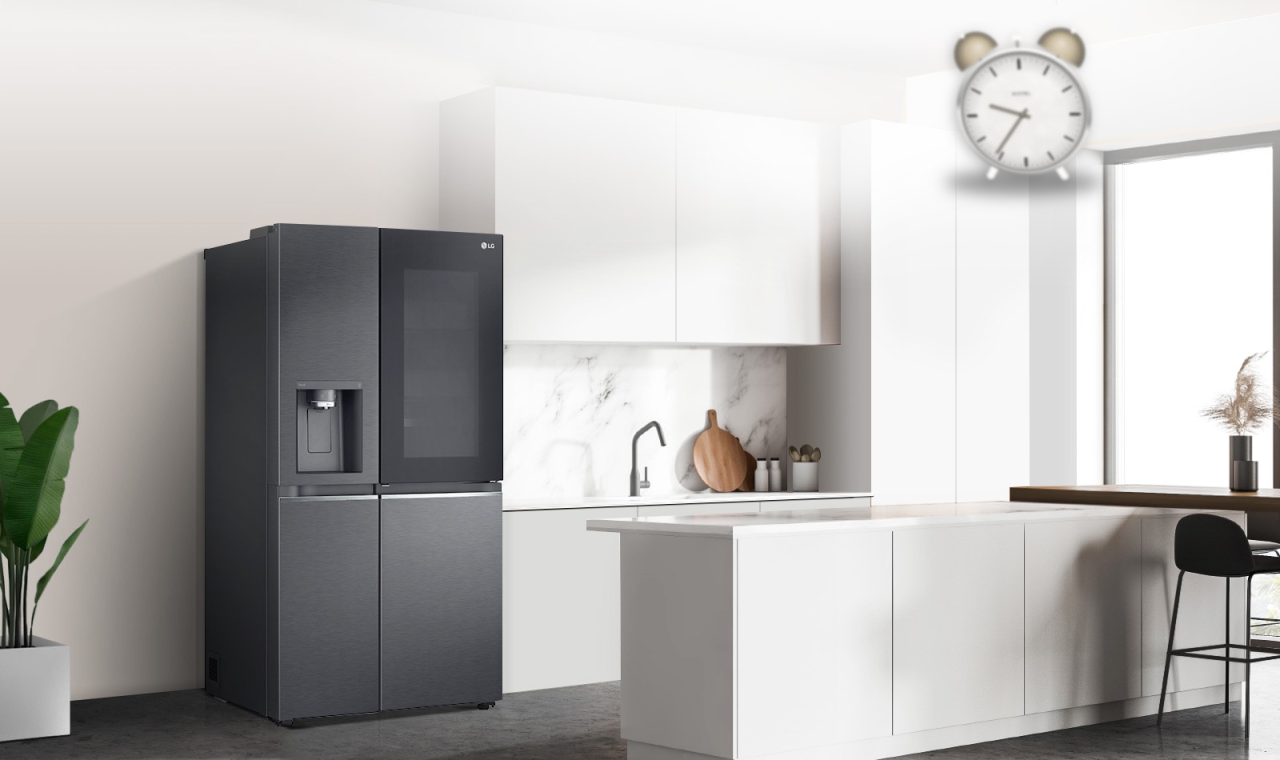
9:36
